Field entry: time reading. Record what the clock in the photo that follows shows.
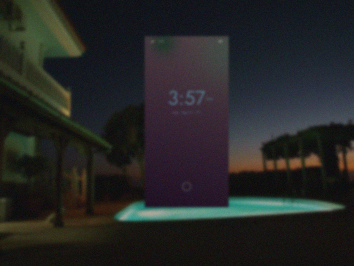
3:57
